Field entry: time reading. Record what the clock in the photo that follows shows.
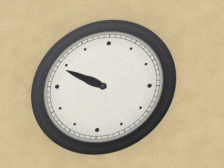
9:49
